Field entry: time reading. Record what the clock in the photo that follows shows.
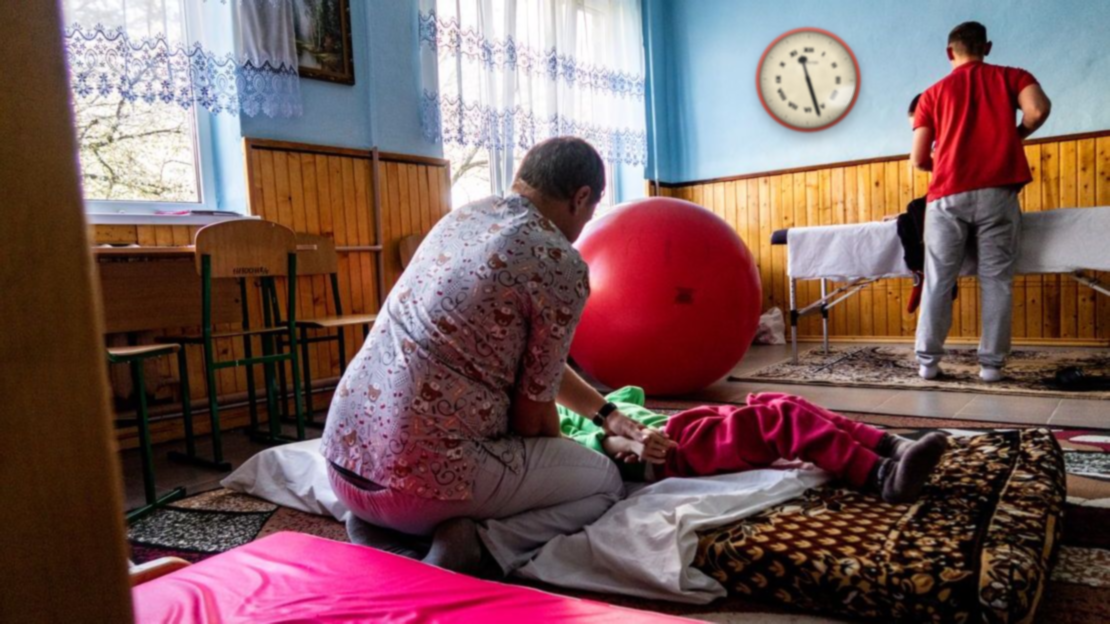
11:27
